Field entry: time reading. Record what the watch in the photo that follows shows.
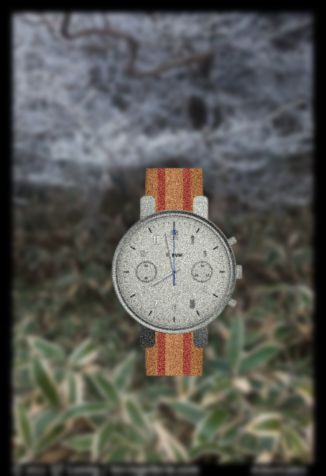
7:58
